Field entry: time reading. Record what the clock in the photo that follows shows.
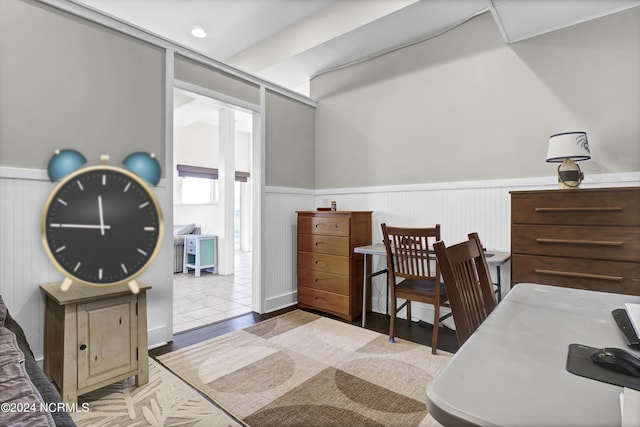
11:45
